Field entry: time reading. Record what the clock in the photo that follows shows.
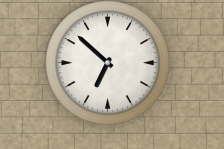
6:52
